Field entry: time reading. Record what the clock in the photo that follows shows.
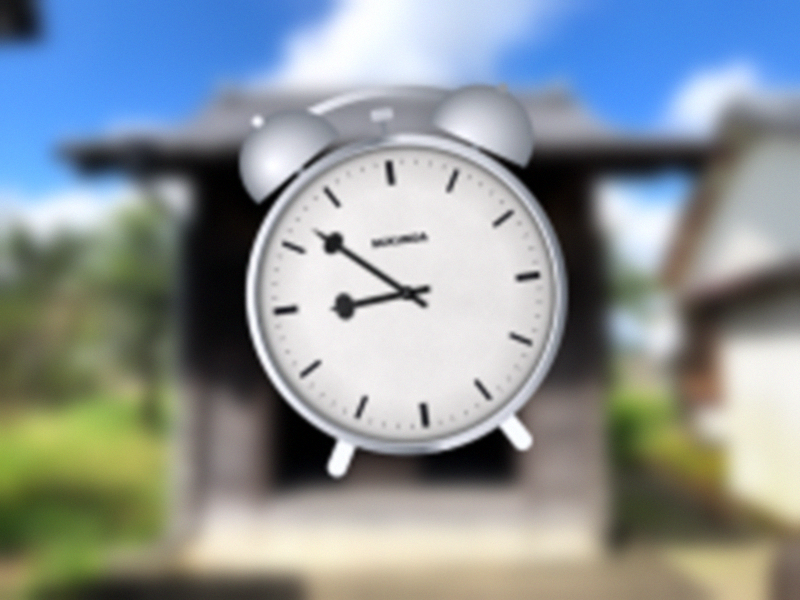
8:52
